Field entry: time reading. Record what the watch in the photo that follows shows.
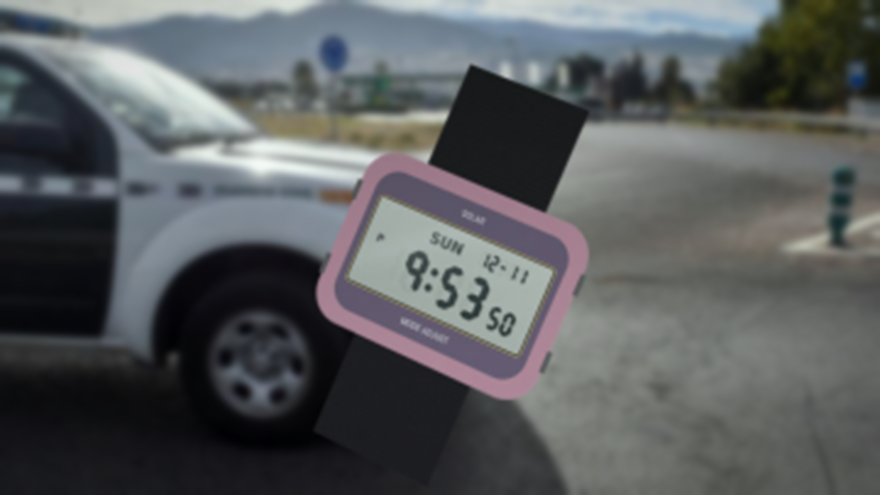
9:53:50
